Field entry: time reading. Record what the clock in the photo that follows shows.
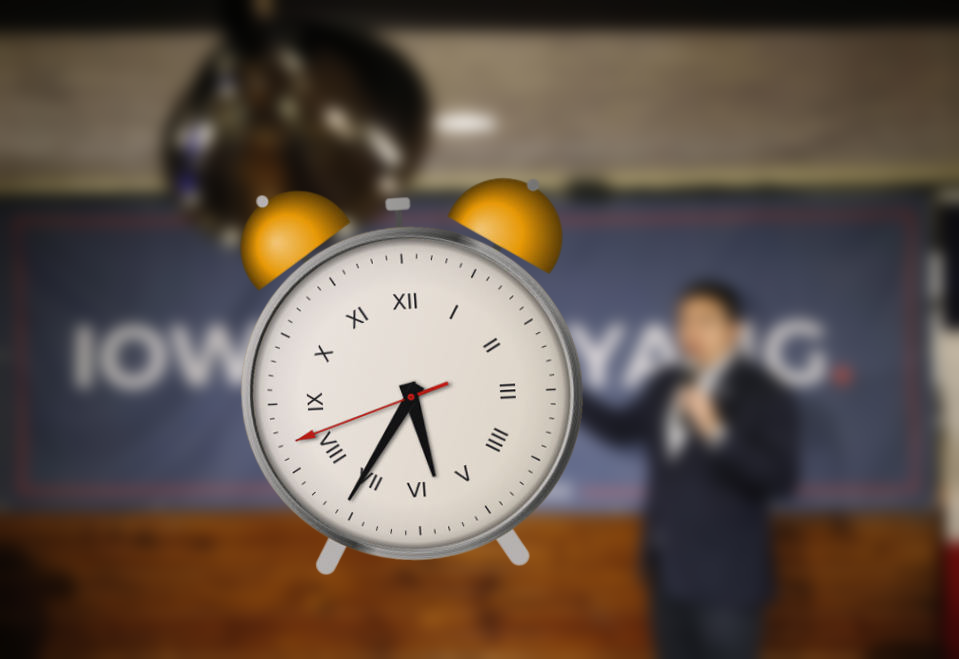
5:35:42
